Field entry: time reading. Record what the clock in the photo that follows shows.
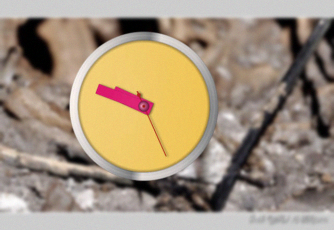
9:48:26
